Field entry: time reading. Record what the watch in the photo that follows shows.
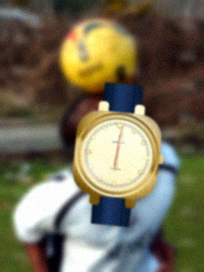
6:01
